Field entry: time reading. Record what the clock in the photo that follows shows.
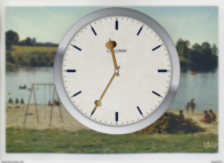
11:35
